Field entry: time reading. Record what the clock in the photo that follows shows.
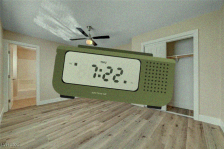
7:22
